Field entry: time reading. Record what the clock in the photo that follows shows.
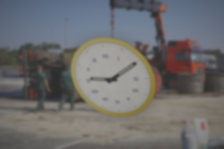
9:10
